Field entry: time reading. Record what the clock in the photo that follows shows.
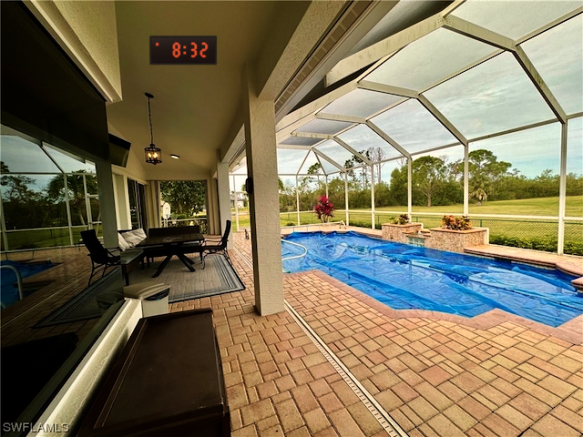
8:32
